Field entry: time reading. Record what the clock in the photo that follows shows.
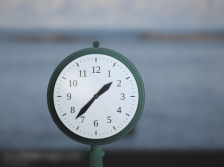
1:37
